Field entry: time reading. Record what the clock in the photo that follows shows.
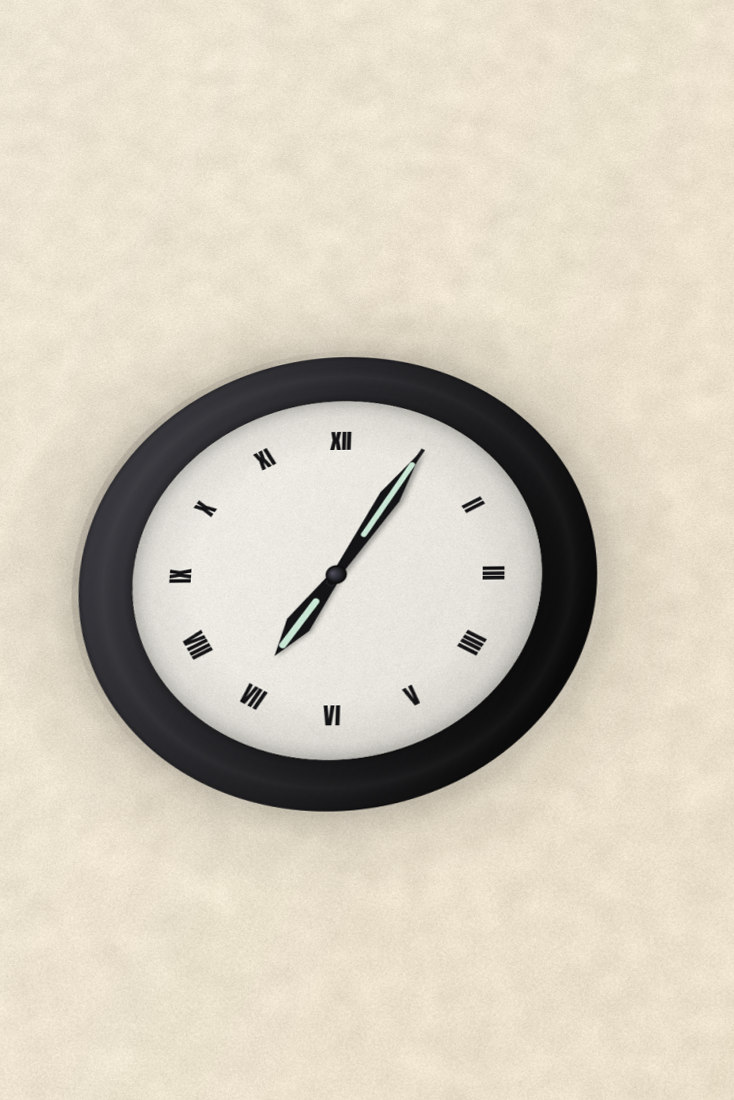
7:05
